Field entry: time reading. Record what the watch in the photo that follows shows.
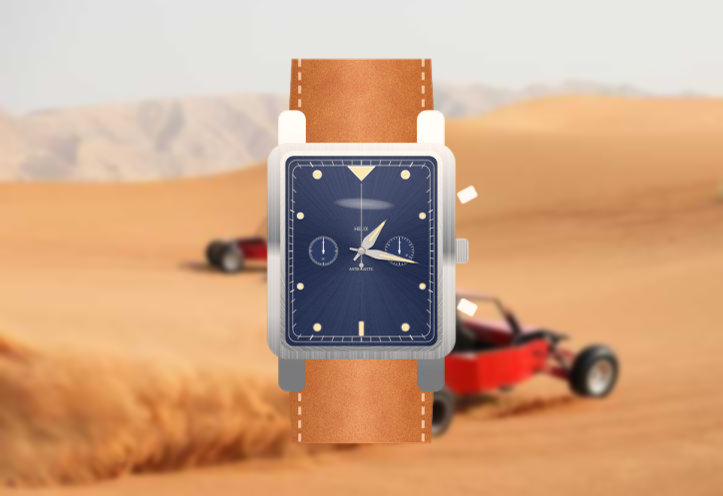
1:17
